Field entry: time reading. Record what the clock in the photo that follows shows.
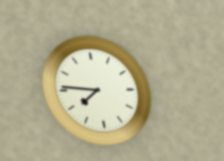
7:46
